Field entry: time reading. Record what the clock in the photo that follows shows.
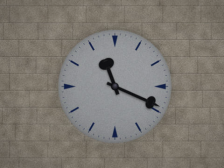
11:19
